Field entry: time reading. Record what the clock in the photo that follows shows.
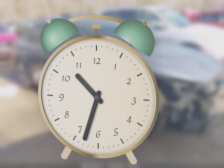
10:33
